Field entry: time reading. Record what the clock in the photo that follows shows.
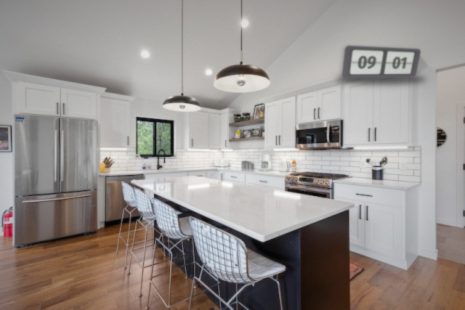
9:01
